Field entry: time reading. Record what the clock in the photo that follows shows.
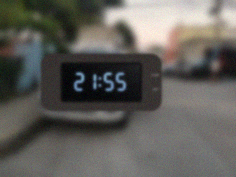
21:55
